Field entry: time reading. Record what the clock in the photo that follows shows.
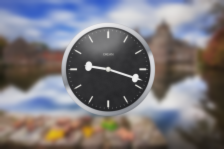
9:18
